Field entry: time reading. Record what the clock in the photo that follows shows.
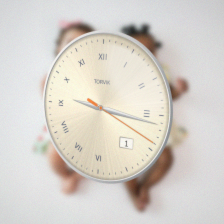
9:16:19
